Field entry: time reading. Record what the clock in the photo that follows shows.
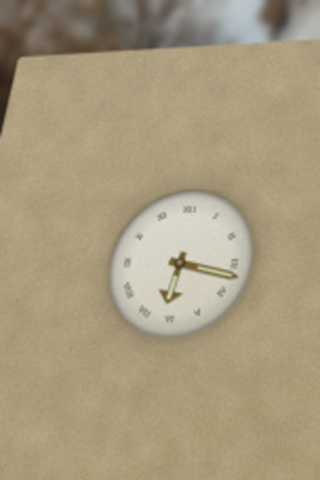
6:17
